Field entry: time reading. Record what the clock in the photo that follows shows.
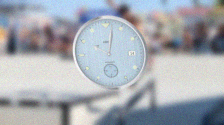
10:02
